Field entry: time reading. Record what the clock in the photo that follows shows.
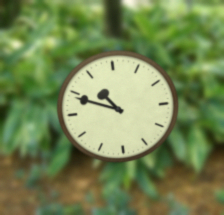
10:49
